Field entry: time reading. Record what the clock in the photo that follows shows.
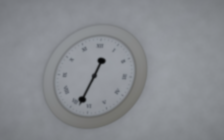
12:33
